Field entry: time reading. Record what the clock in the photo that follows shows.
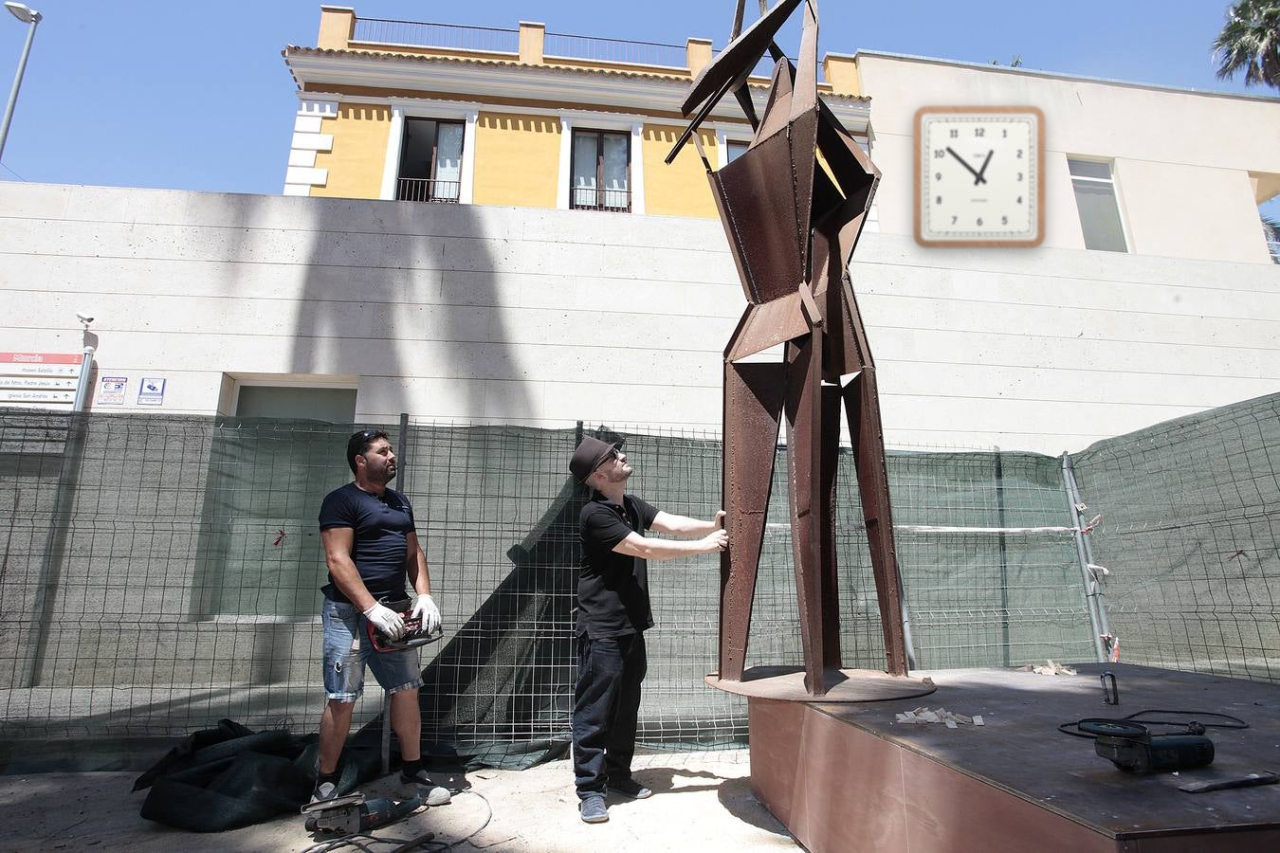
12:52
